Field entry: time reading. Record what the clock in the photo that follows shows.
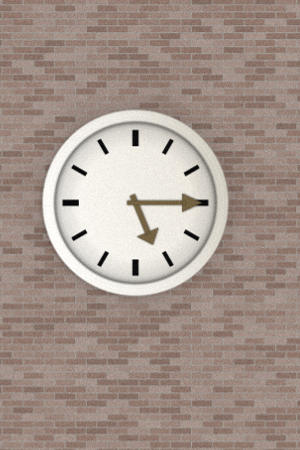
5:15
